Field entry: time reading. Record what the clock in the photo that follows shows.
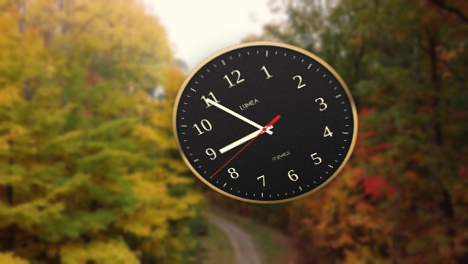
8:54:42
